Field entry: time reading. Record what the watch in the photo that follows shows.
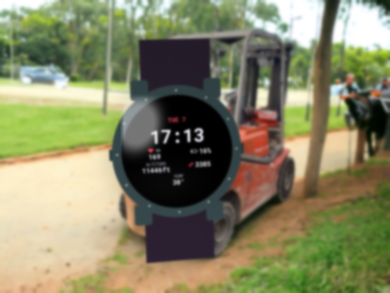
17:13
